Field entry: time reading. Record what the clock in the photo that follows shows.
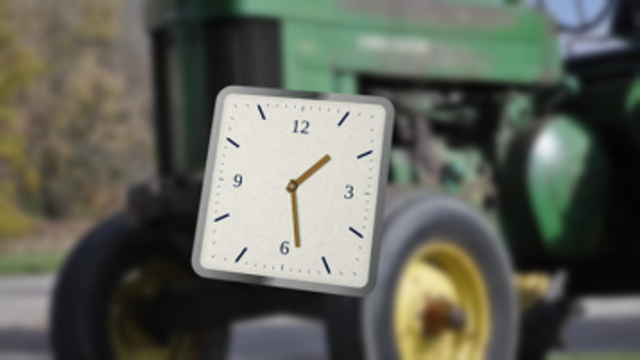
1:28
